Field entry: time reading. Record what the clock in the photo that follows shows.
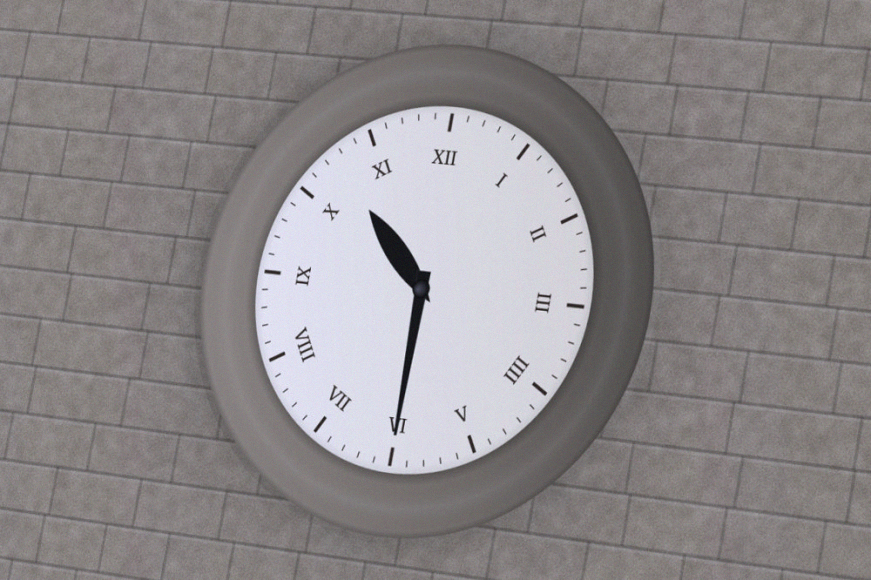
10:30
